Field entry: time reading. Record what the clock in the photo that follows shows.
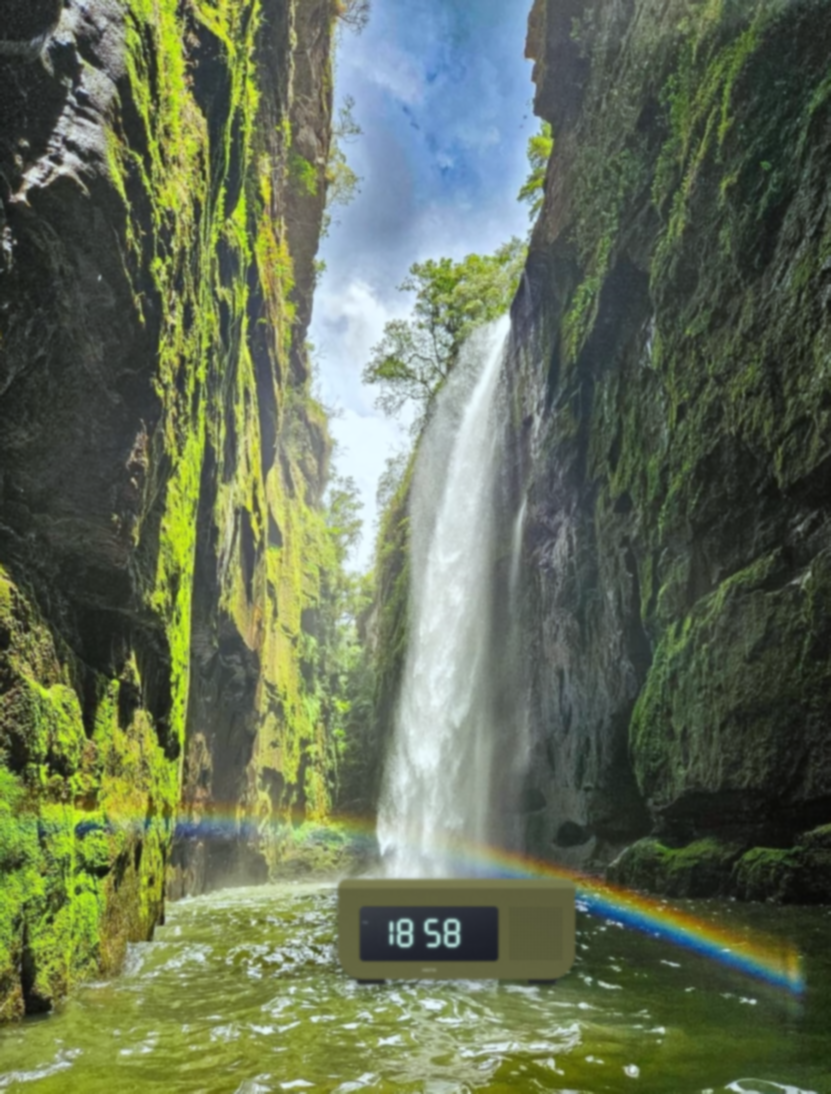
18:58
